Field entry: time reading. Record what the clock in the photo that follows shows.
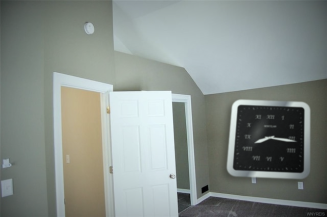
8:16
